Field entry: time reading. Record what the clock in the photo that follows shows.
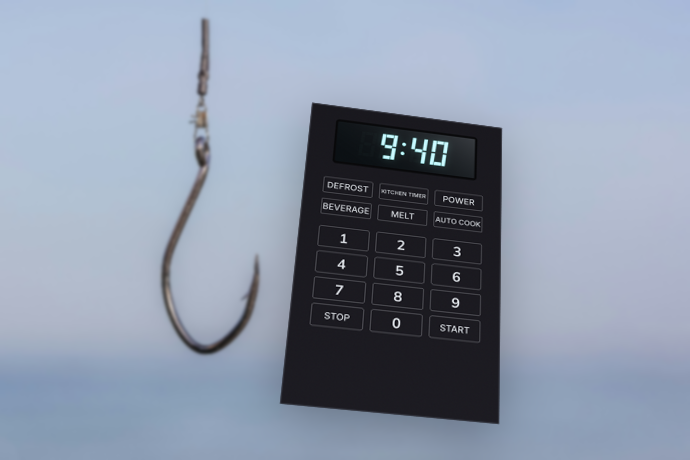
9:40
